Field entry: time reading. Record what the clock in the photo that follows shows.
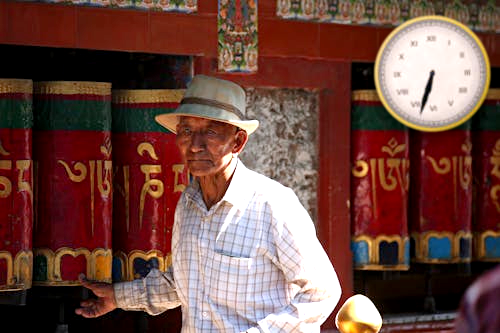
6:33
